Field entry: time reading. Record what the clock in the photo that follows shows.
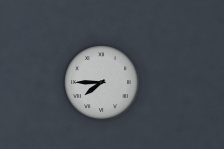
7:45
